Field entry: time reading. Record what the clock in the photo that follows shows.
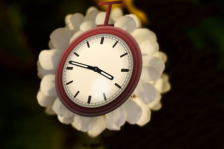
3:47
